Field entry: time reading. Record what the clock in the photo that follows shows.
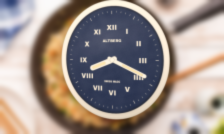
8:19
